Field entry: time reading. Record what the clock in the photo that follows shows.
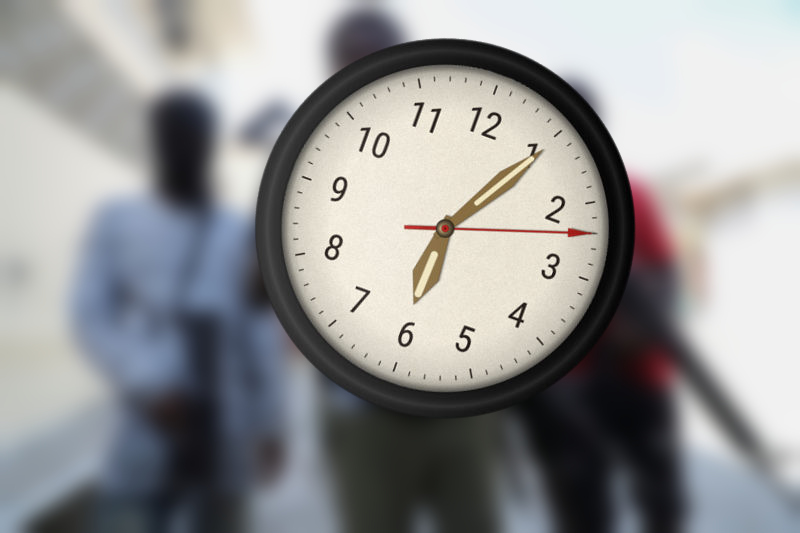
6:05:12
